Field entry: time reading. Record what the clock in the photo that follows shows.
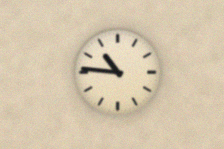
10:46
